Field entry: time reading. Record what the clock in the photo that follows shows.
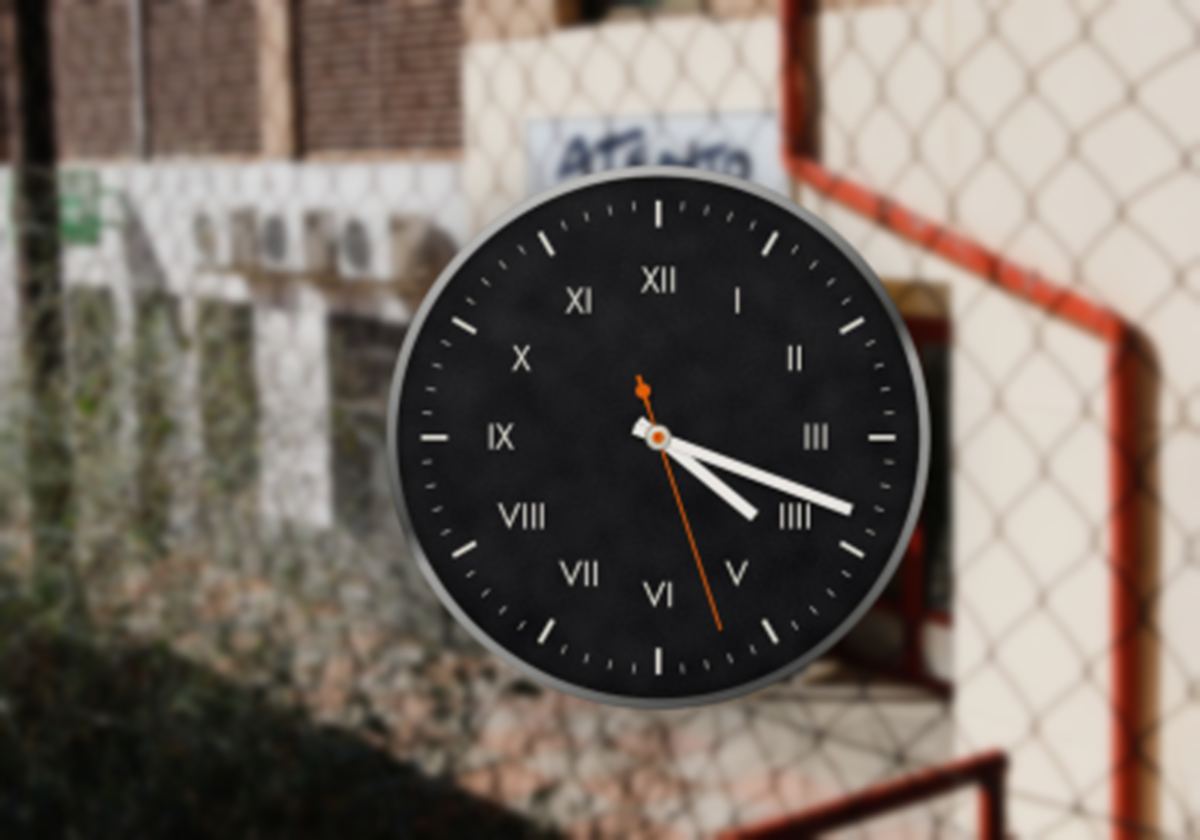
4:18:27
